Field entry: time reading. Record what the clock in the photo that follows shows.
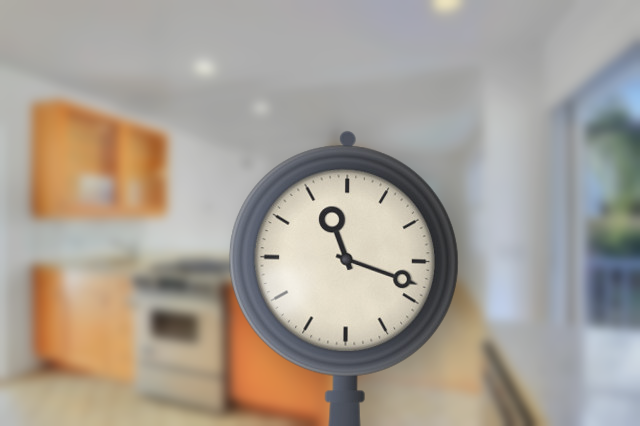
11:18
